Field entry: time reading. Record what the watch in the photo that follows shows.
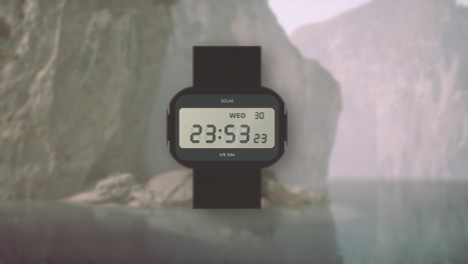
23:53:23
